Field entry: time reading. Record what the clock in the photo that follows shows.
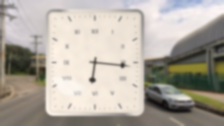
6:16
